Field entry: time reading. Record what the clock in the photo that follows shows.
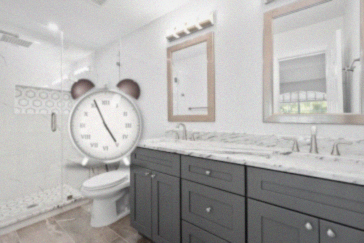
4:56
